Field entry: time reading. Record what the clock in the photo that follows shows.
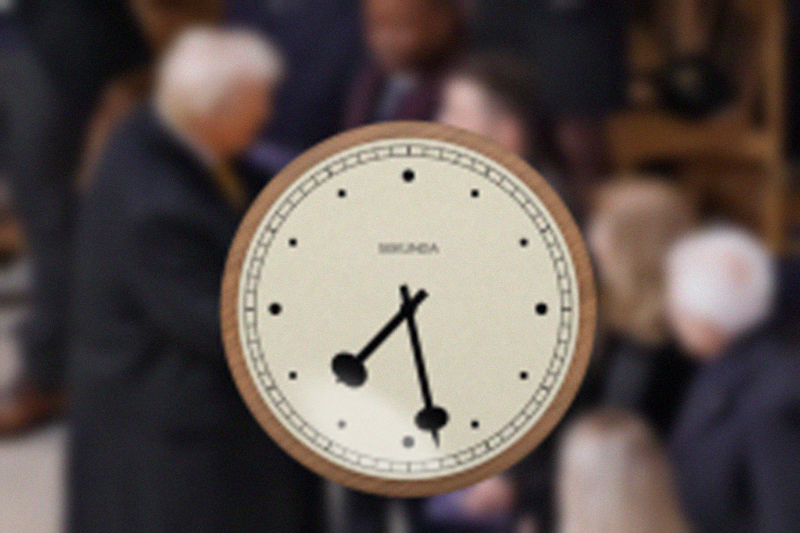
7:28
